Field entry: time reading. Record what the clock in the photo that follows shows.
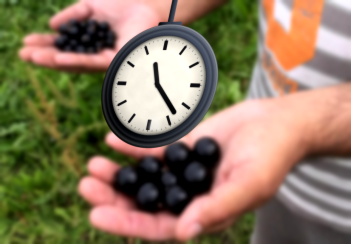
11:23
